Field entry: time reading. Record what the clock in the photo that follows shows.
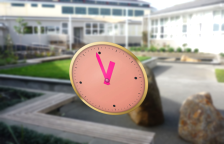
12:59
